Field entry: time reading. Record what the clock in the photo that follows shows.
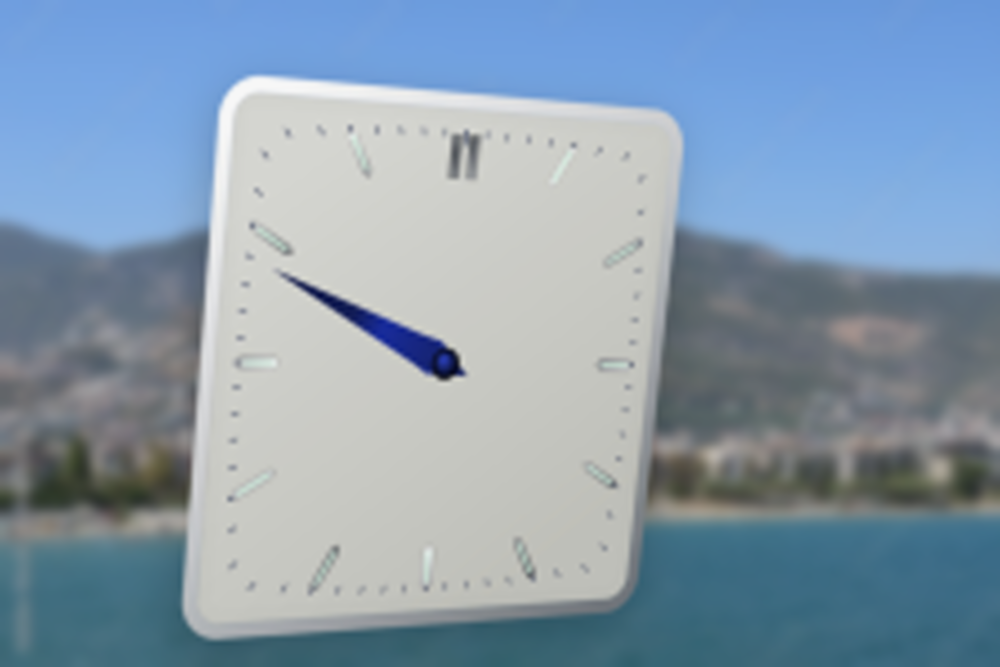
9:49
